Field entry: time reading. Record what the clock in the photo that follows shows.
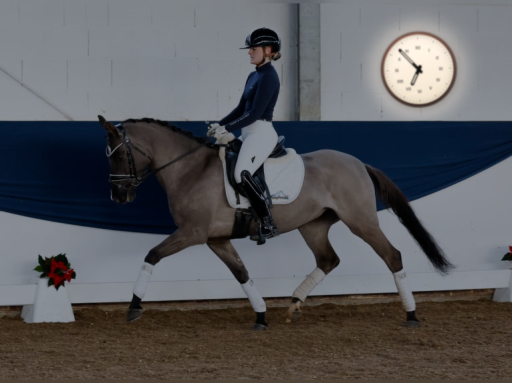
6:53
